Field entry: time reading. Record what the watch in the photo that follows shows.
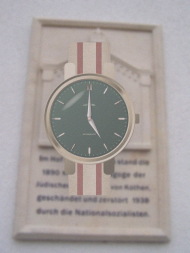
5:00
